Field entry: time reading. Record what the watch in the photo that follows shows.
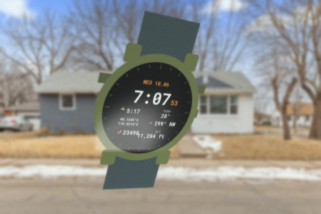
7:07
